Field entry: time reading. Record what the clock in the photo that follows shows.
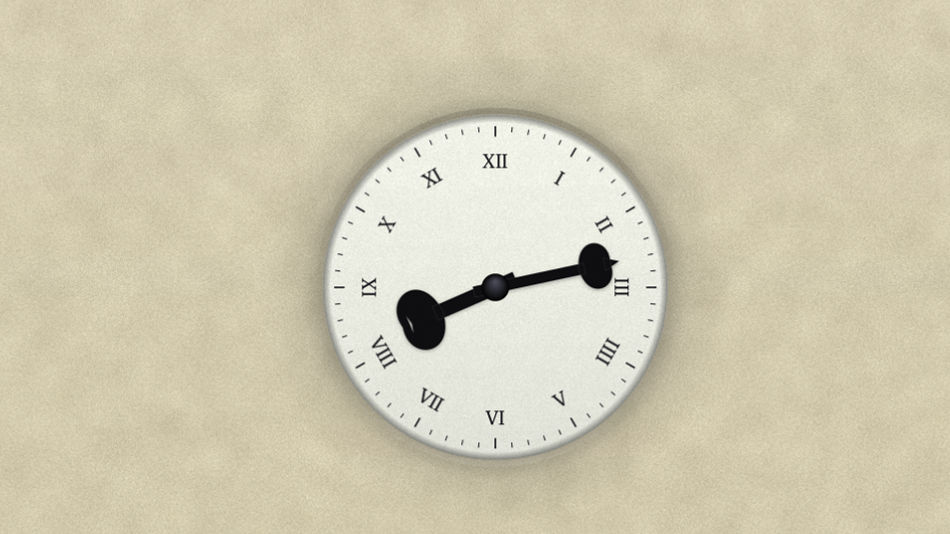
8:13
